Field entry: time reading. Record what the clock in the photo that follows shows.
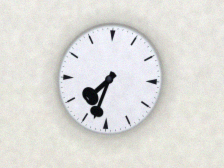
7:33
